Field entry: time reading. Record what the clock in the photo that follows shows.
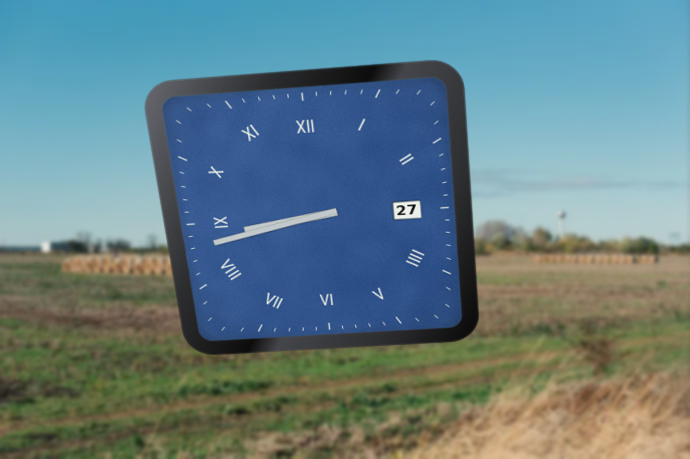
8:43
